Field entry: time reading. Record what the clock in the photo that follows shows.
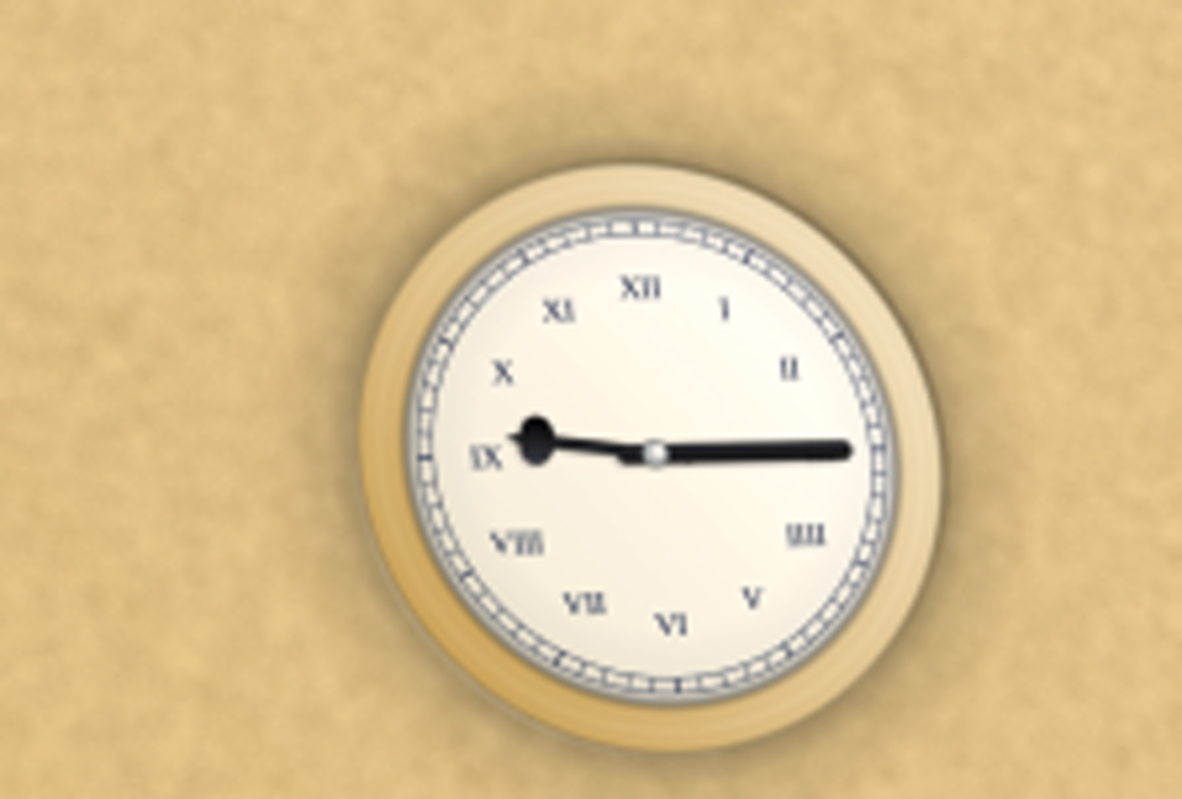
9:15
